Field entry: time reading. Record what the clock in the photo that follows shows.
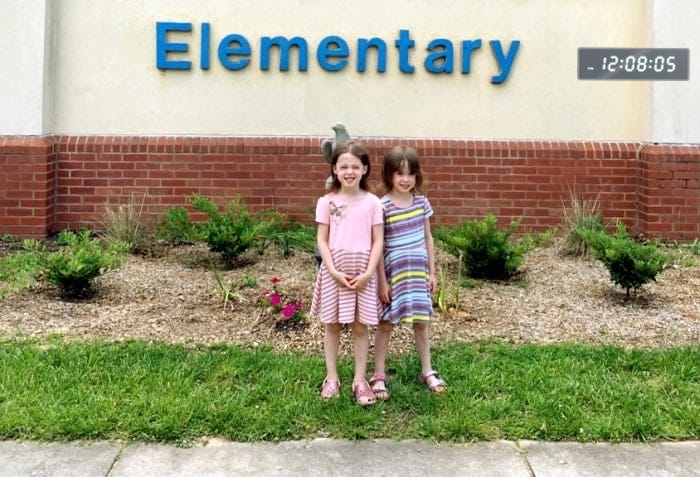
12:08:05
